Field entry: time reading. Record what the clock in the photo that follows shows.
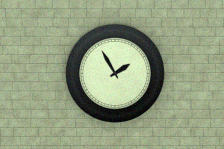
1:55
